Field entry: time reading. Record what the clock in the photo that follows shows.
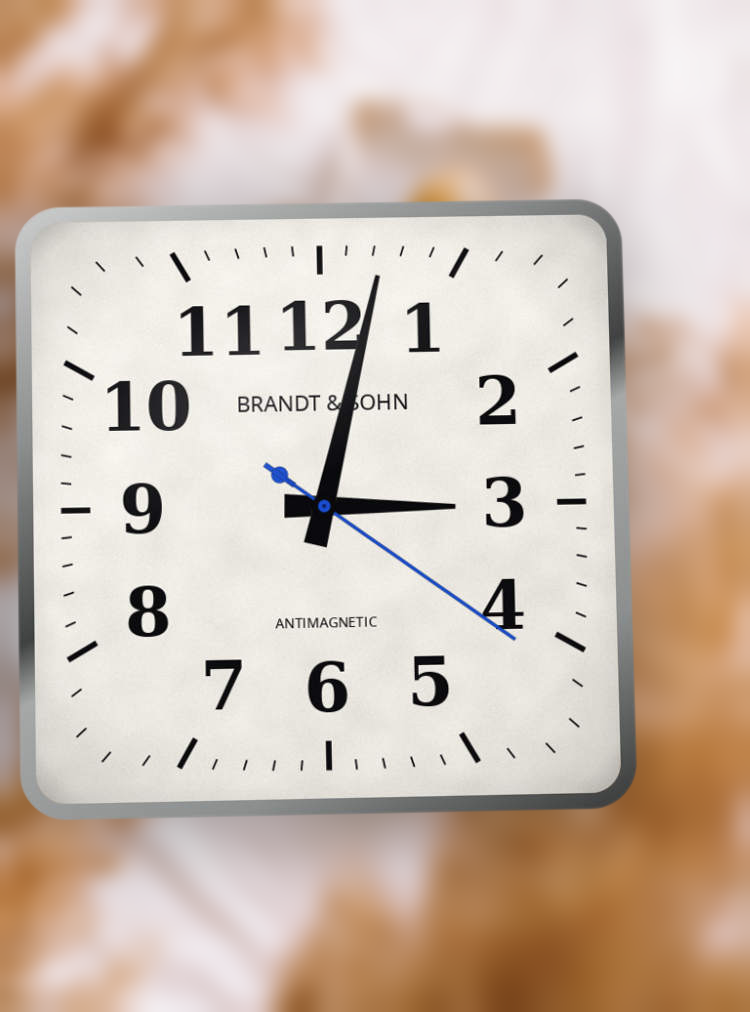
3:02:21
